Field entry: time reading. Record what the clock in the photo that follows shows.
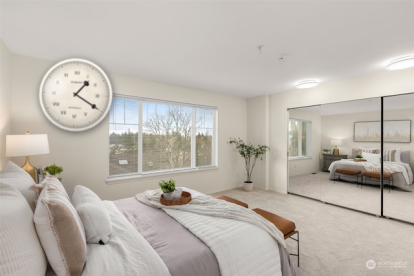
1:20
